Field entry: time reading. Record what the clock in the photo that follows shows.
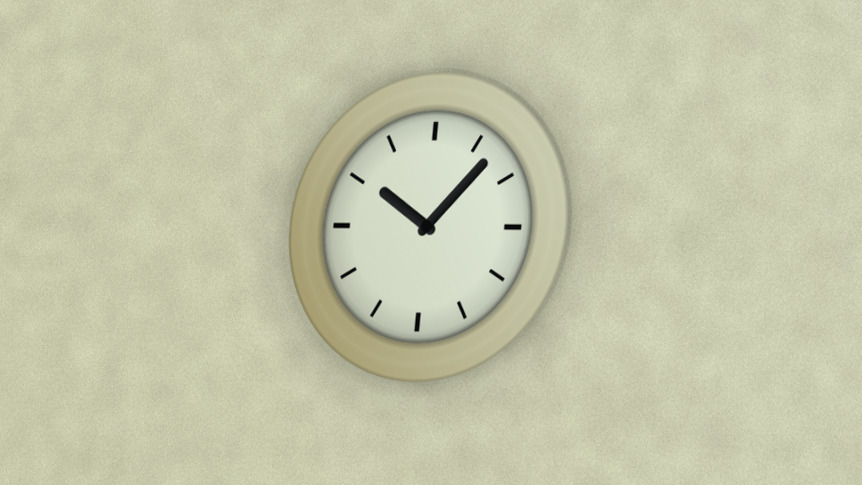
10:07
